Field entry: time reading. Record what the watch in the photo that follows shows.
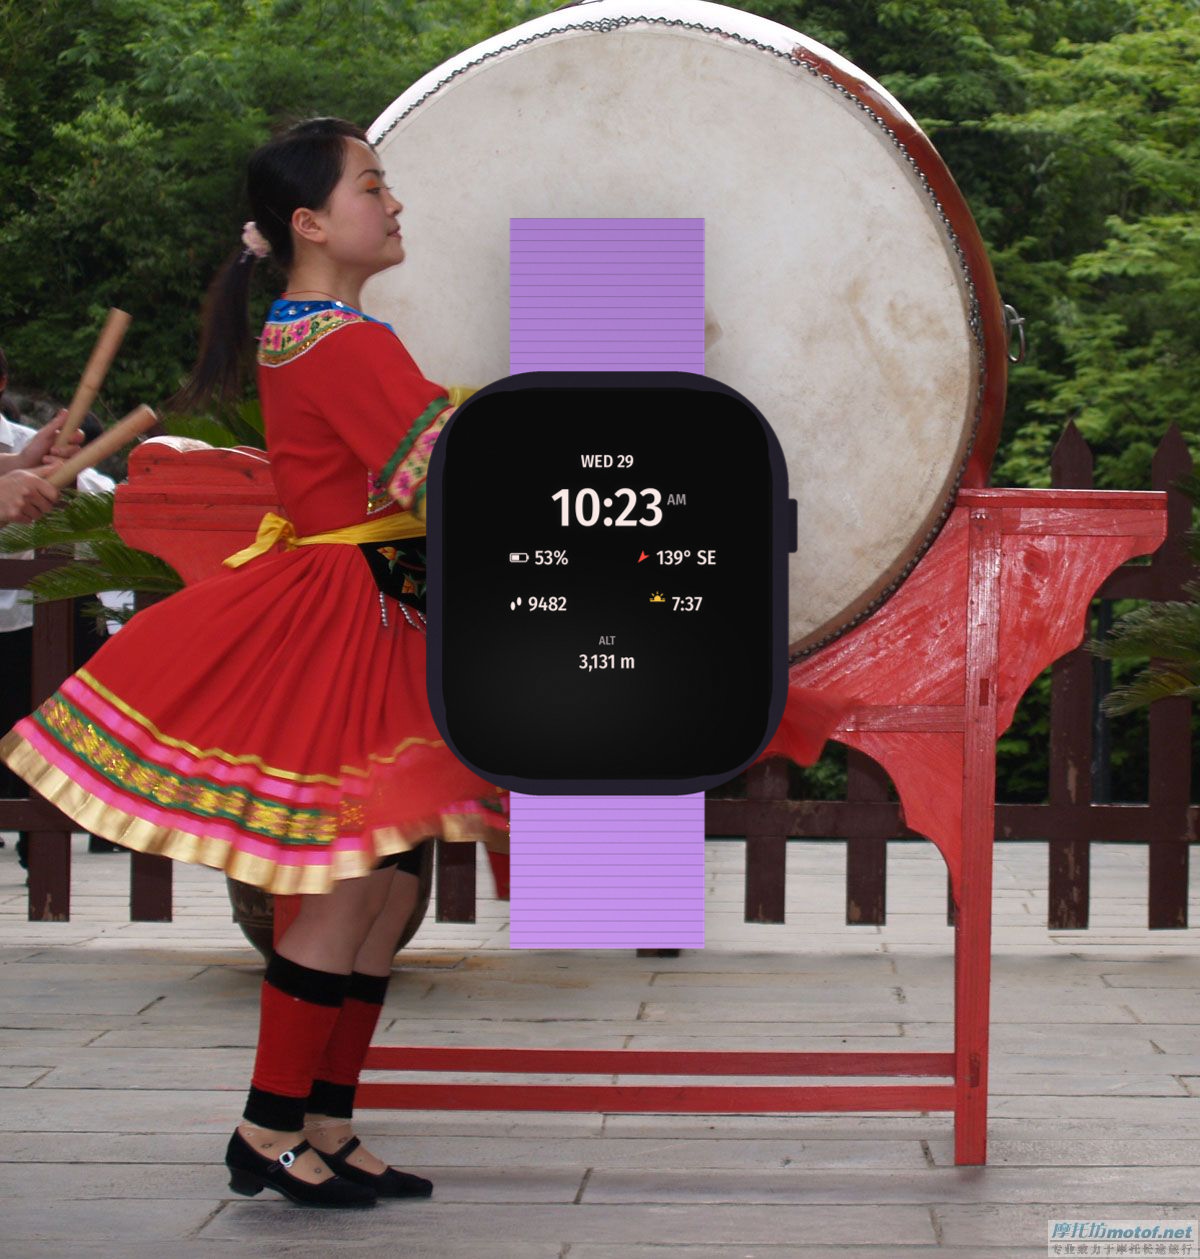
10:23
